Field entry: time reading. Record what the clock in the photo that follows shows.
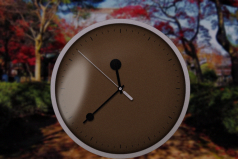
11:37:52
